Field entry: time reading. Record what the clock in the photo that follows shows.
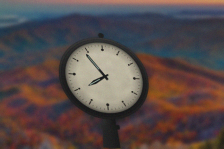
7:54
